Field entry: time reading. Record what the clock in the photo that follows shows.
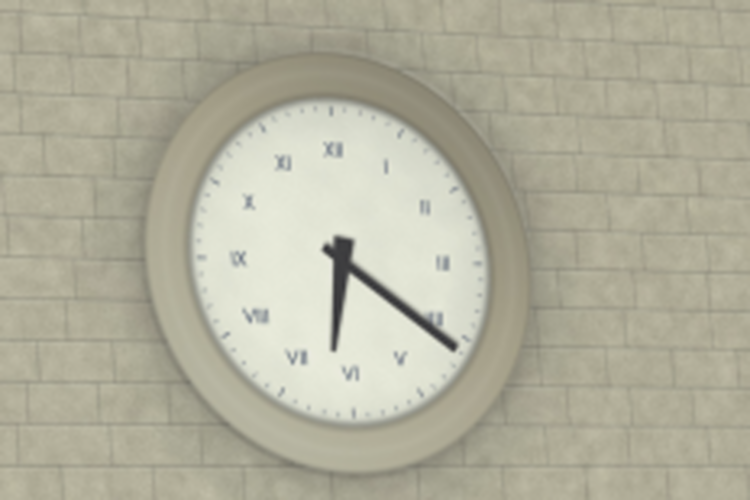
6:21
